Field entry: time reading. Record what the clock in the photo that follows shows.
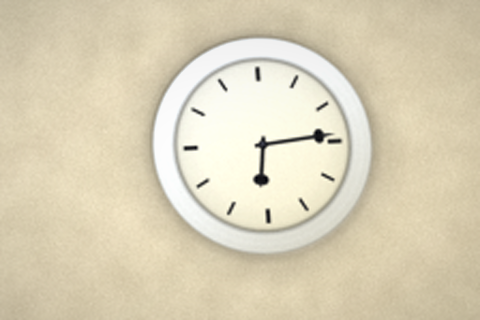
6:14
